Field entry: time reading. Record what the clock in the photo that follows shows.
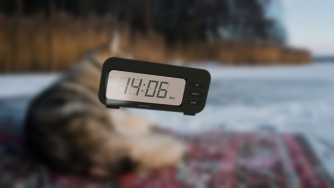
14:06
